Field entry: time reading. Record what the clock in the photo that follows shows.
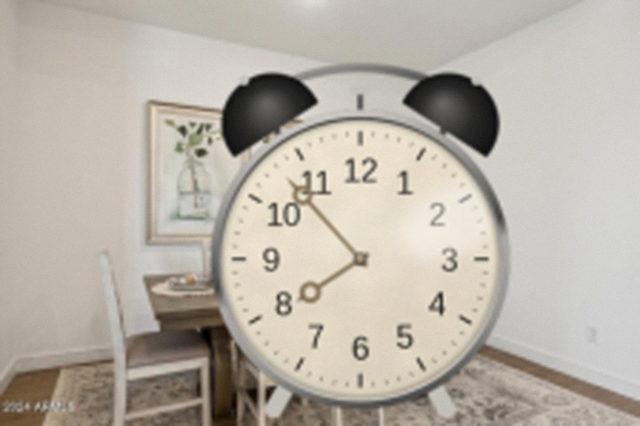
7:53
